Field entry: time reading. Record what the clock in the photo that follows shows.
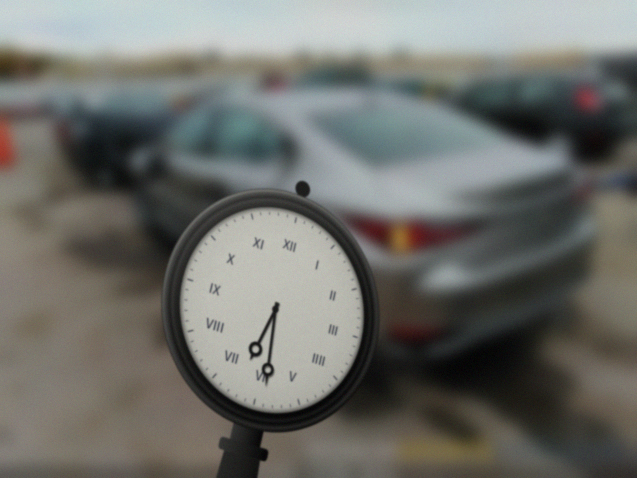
6:29
